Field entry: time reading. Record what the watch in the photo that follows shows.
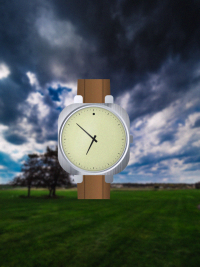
6:52
